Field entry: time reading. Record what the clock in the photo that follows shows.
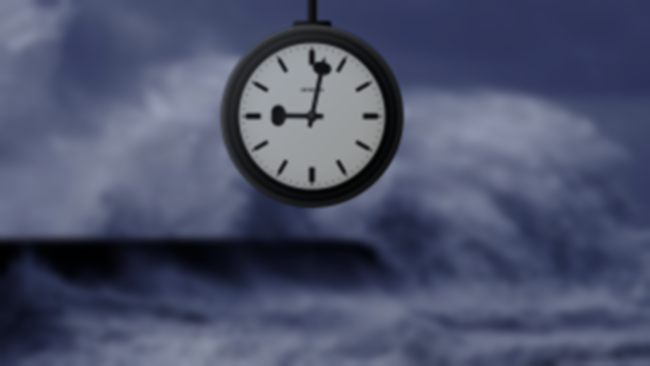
9:02
